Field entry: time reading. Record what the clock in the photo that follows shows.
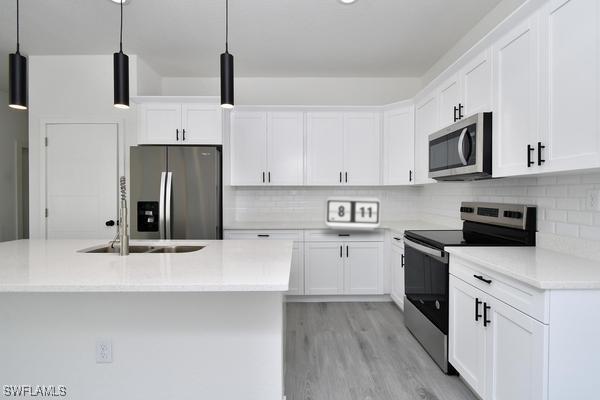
8:11
